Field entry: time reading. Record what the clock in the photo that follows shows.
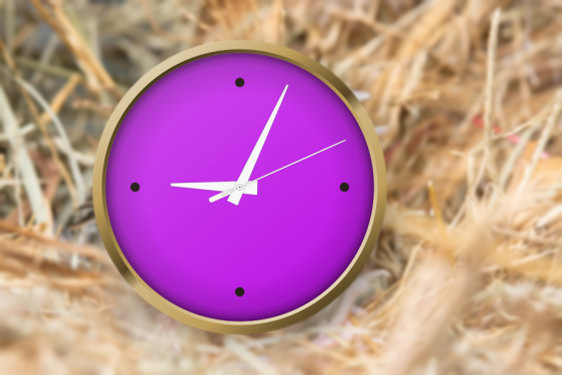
9:04:11
